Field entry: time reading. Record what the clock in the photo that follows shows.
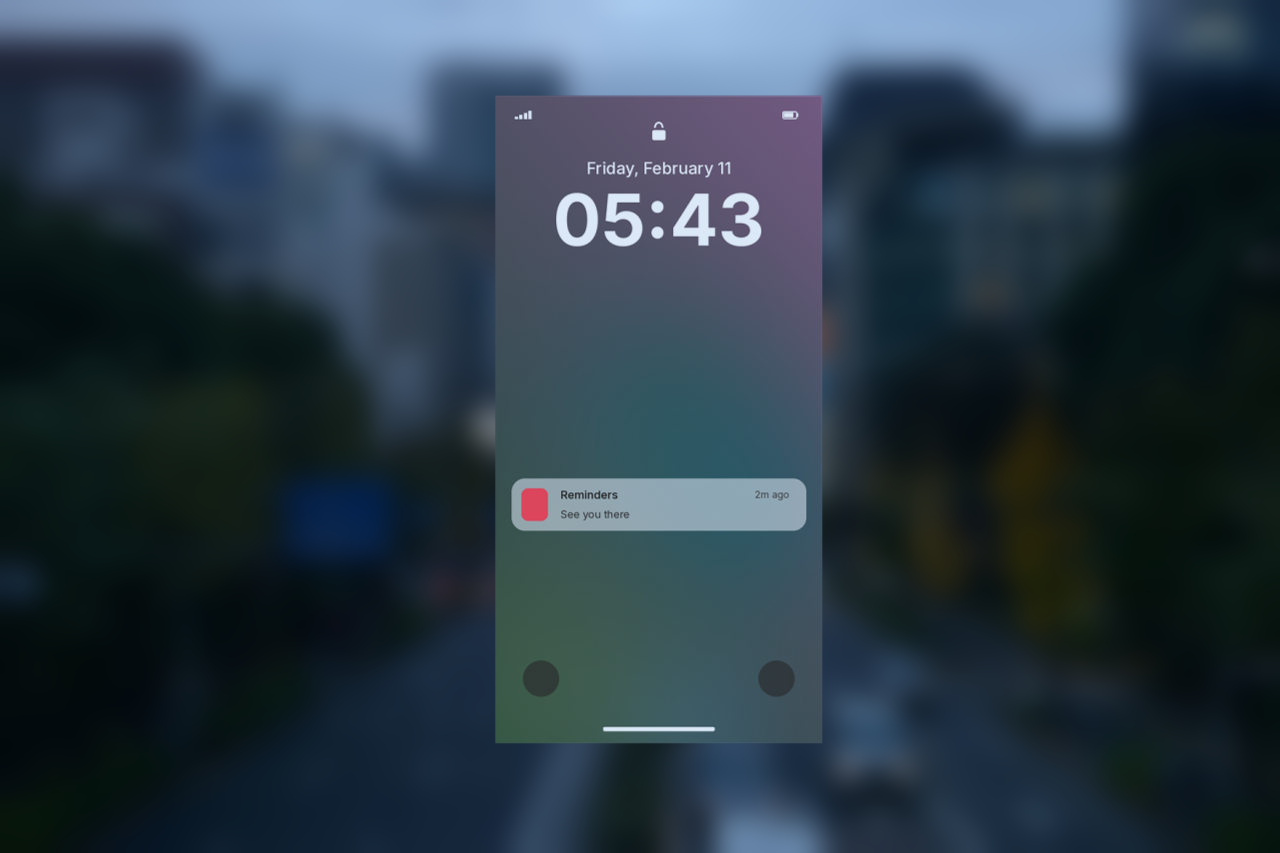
5:43
